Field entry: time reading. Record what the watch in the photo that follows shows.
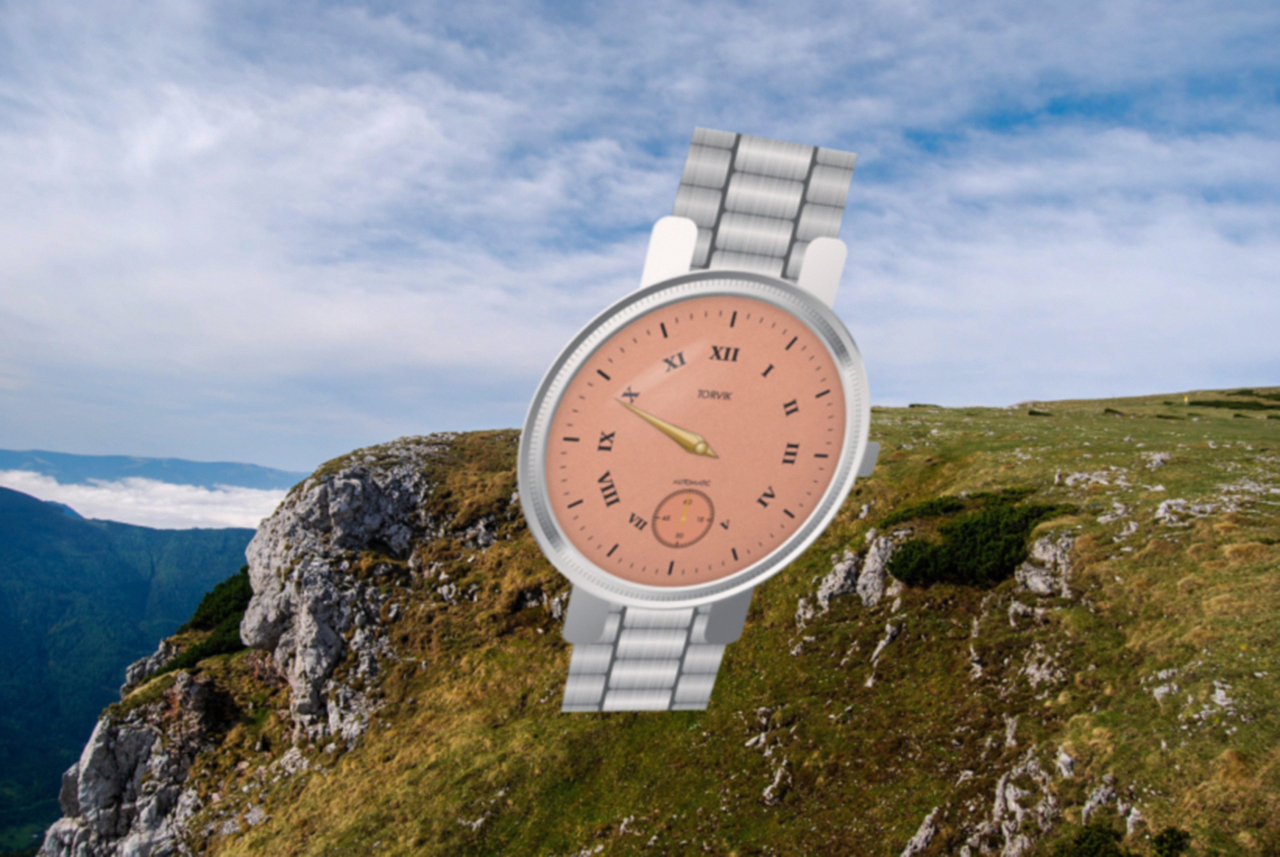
9:49
